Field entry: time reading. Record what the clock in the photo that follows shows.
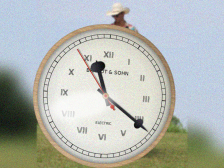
11:20:54
